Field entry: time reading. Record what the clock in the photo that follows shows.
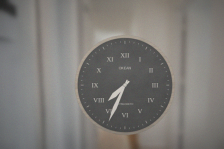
7:34
